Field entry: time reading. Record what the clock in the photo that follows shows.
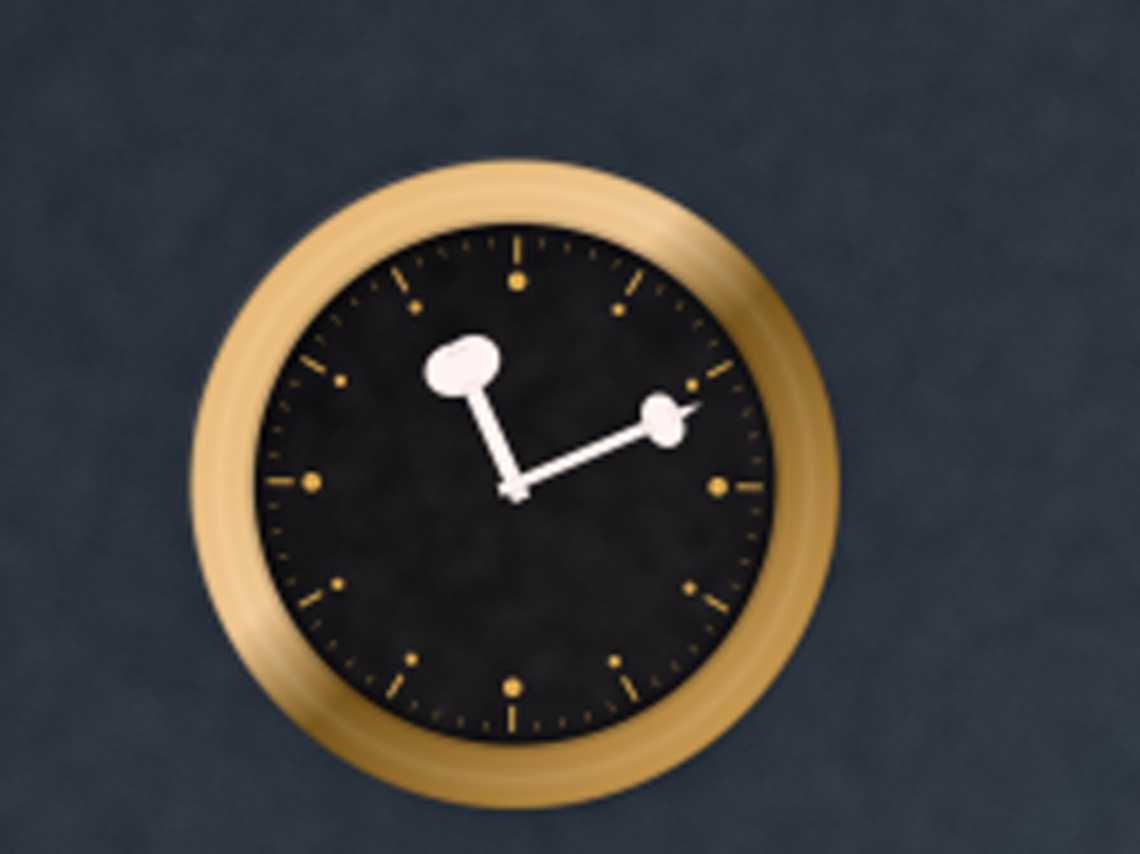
11:11
